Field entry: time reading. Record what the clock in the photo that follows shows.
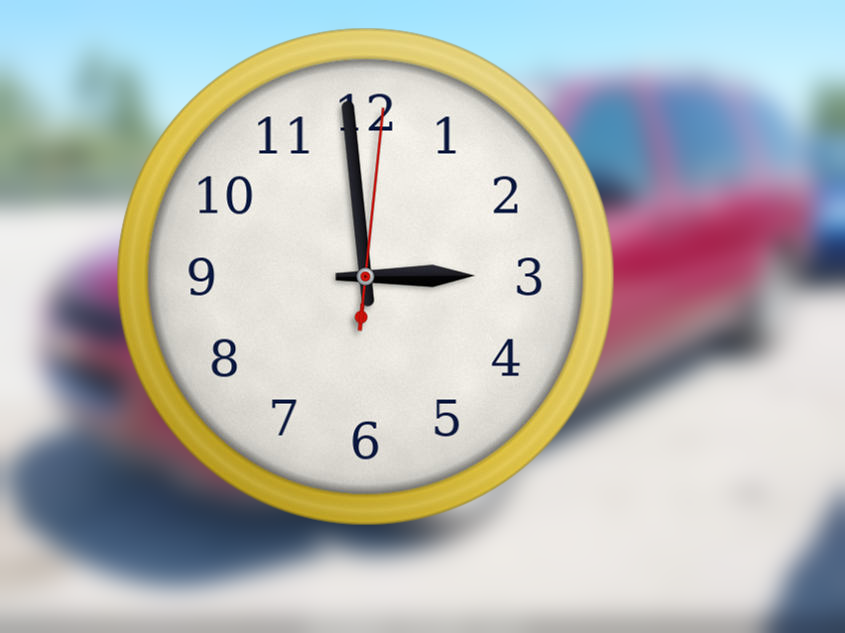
2:59:01
